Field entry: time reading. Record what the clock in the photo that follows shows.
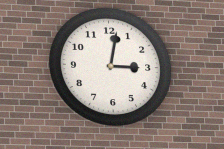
3:02
